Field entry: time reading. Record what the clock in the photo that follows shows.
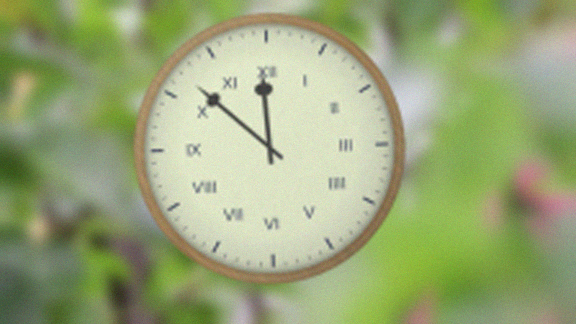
11:52
